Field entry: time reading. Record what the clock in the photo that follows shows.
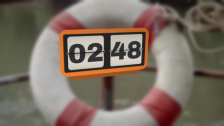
2:48
